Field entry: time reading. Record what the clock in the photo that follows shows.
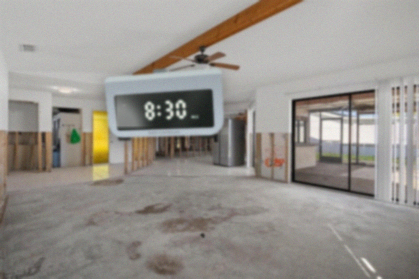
8:30
